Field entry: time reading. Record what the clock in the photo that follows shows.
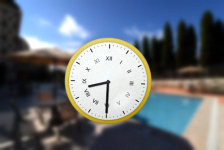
8:30
